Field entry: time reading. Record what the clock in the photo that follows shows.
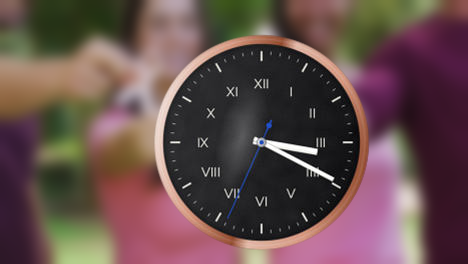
3:19:34
